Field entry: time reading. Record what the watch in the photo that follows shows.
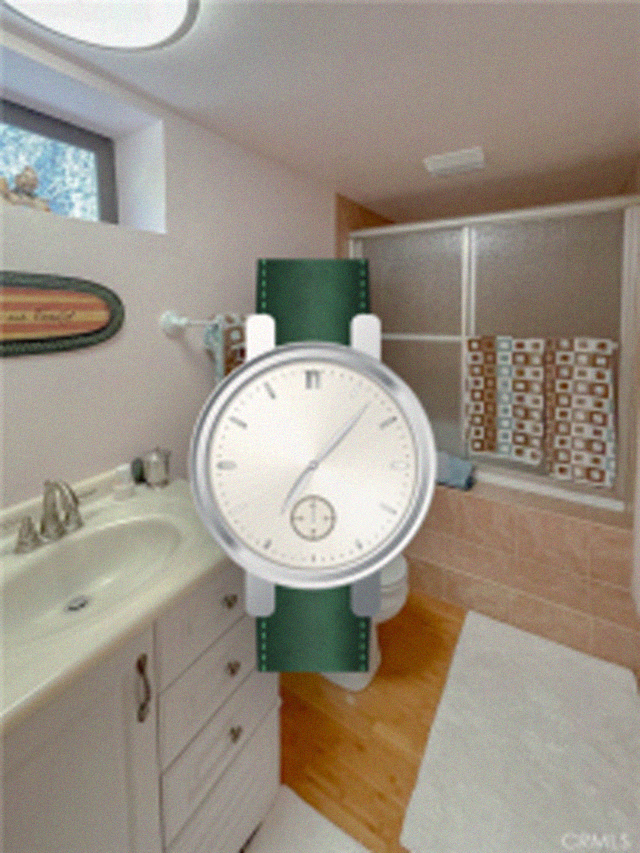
7:07
